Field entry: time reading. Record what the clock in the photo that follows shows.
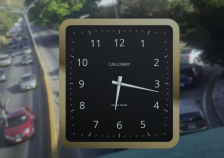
6:17
